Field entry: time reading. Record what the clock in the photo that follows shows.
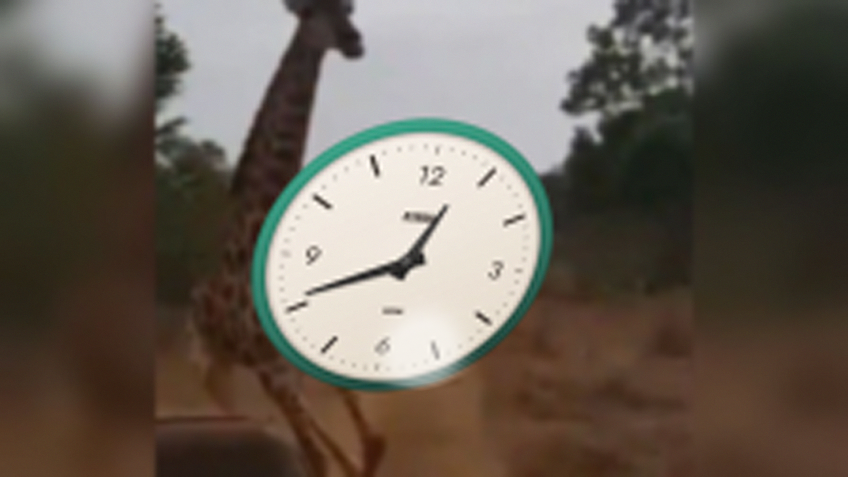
12:41
